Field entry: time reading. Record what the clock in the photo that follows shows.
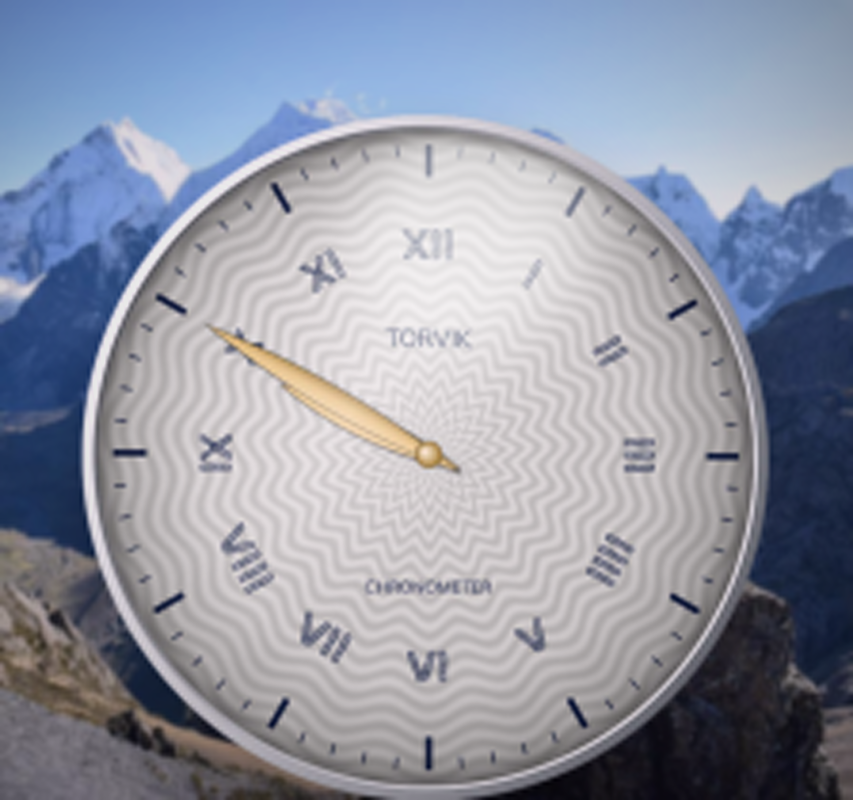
9:50
